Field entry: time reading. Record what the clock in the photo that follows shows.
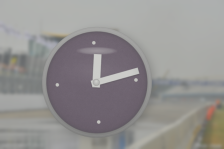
12:13
